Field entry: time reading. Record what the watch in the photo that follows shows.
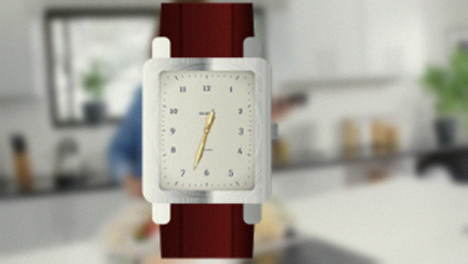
12:33
